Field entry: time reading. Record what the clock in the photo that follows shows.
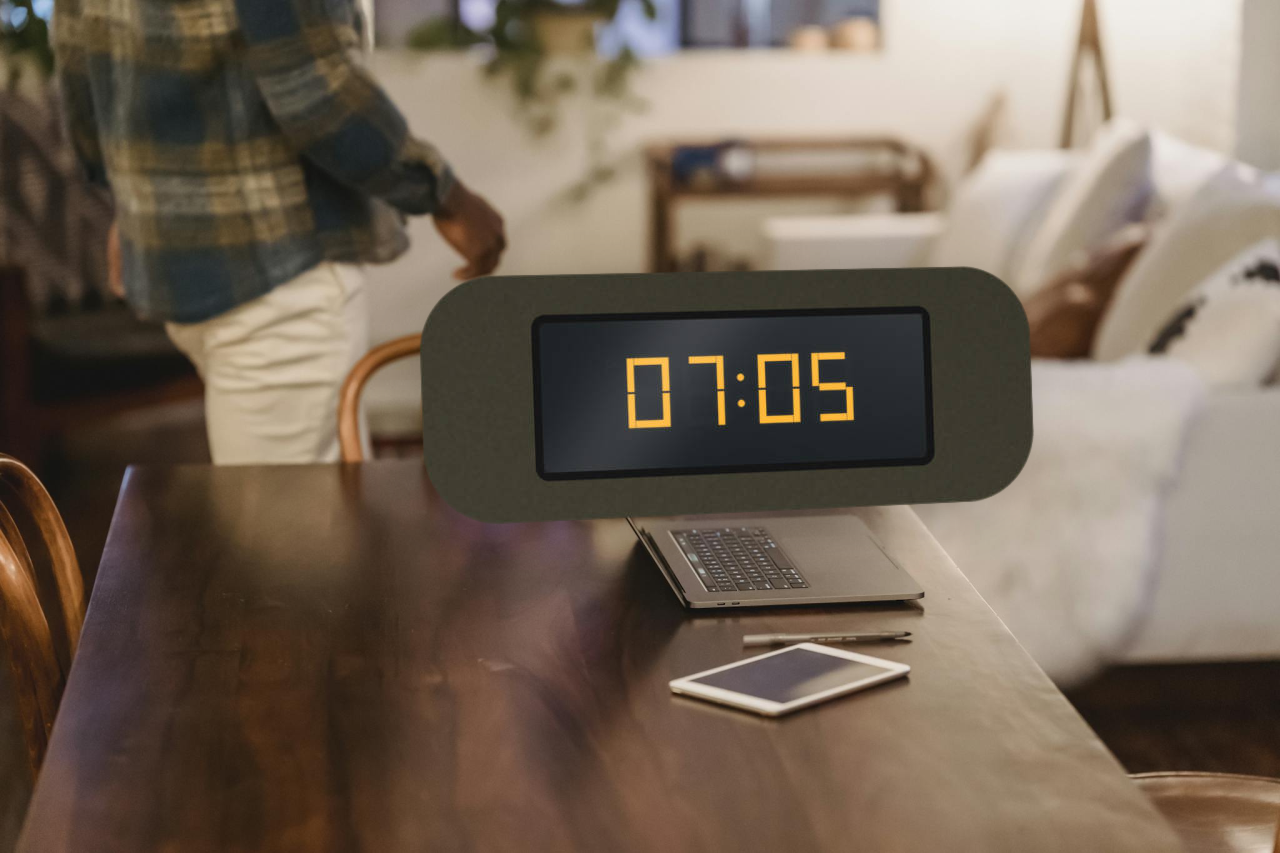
7:05
